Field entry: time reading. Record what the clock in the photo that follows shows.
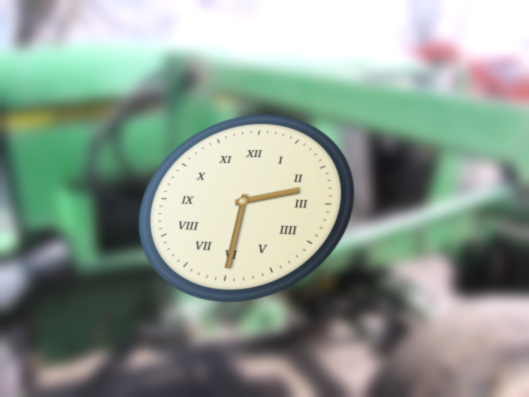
2:30
